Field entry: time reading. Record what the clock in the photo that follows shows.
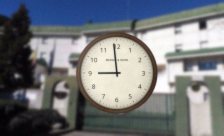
8:59
